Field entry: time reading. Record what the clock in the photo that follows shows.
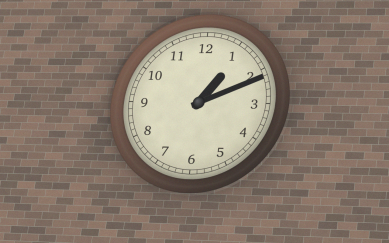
1:11
